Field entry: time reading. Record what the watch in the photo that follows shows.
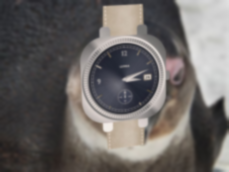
3:12
